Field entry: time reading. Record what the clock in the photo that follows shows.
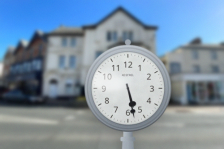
5:28
